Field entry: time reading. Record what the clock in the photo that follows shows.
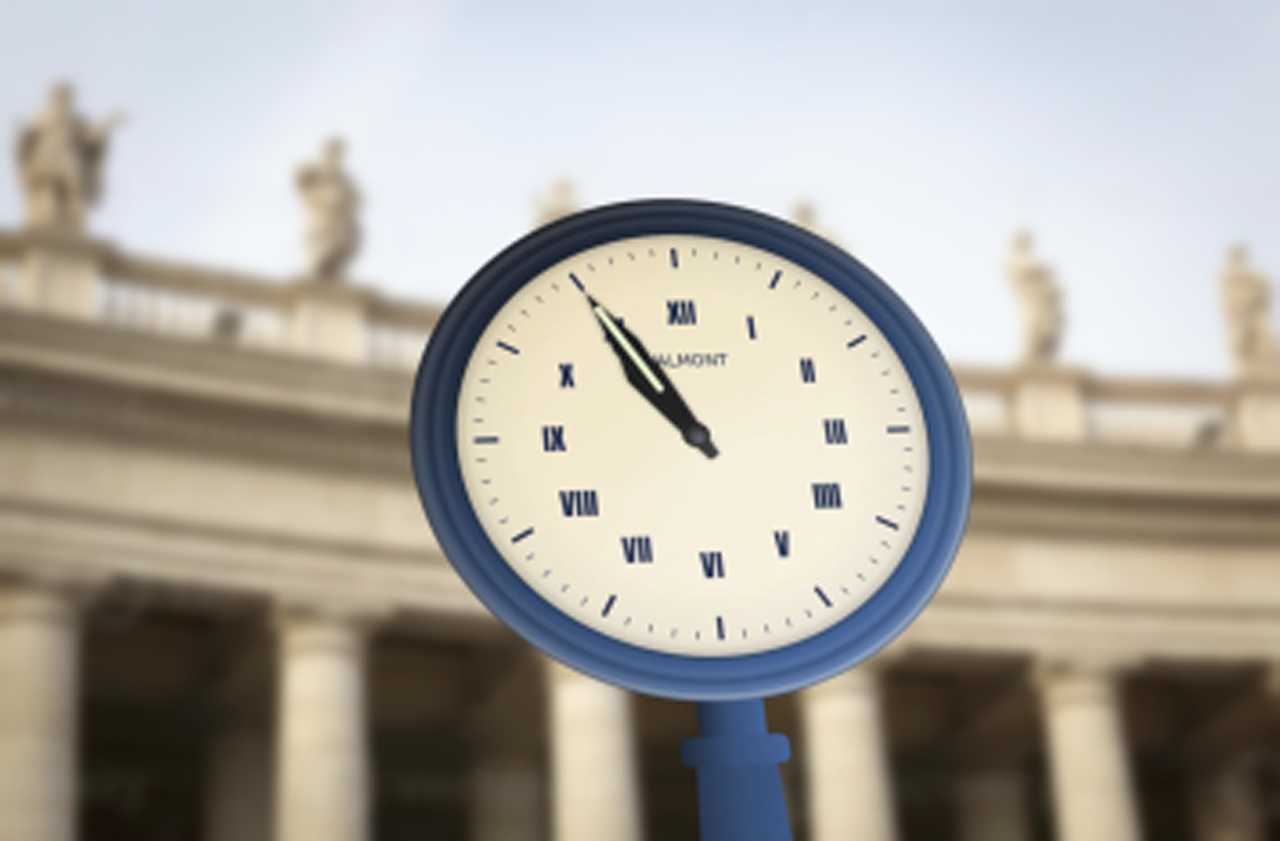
10:55
